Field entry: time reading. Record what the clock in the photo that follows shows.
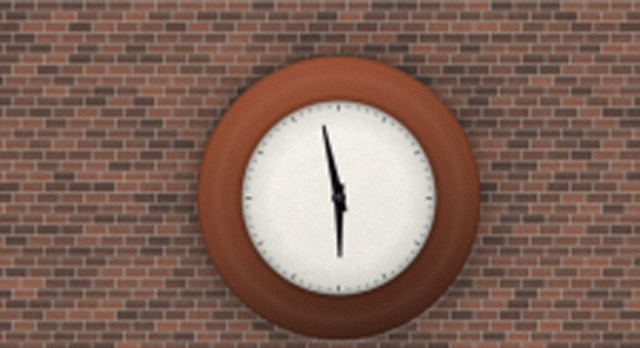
5:58
